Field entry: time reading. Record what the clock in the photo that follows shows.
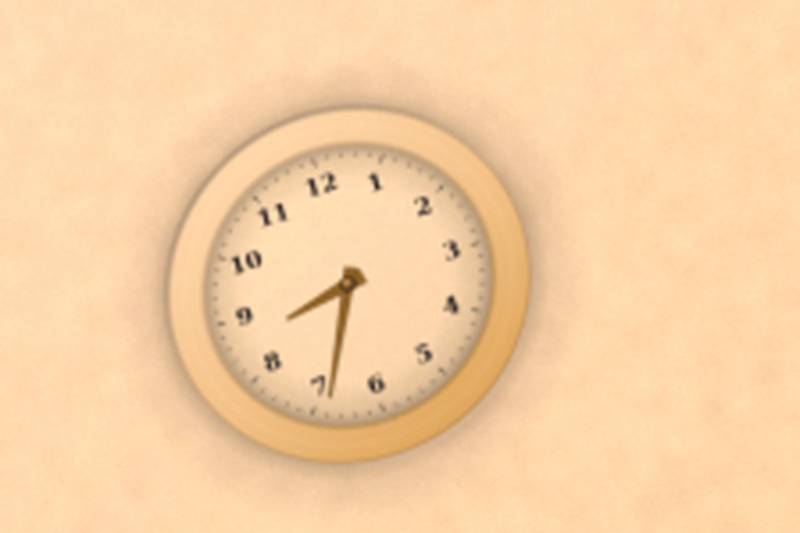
8:34
